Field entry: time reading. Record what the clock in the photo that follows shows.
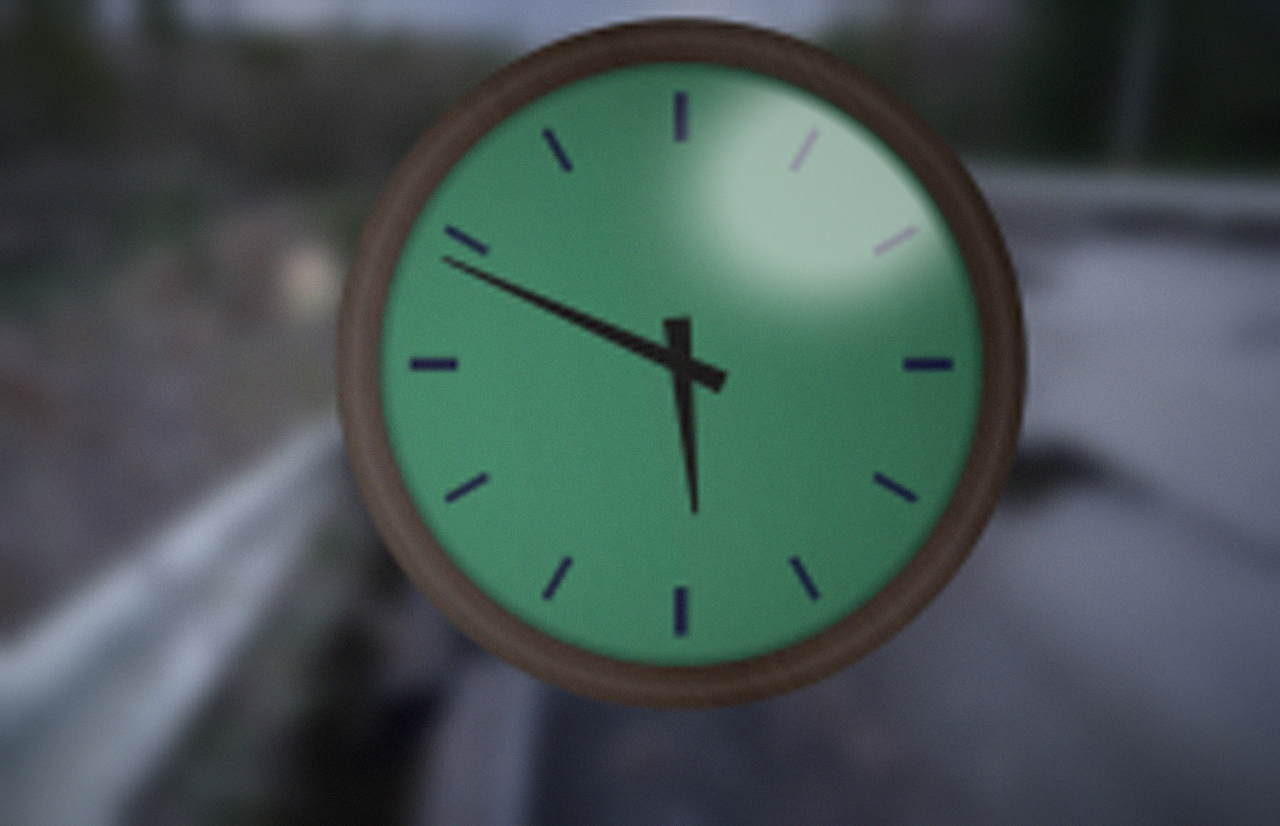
5:49
